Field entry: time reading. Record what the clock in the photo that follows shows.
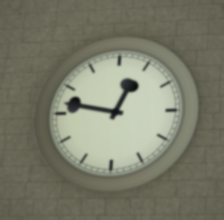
12:47
